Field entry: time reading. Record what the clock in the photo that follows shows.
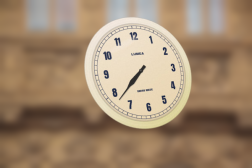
7:38
